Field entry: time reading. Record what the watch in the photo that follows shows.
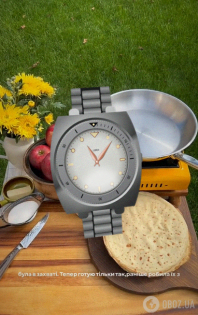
11:07
